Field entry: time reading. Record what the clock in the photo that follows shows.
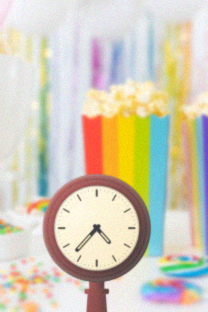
4:37
